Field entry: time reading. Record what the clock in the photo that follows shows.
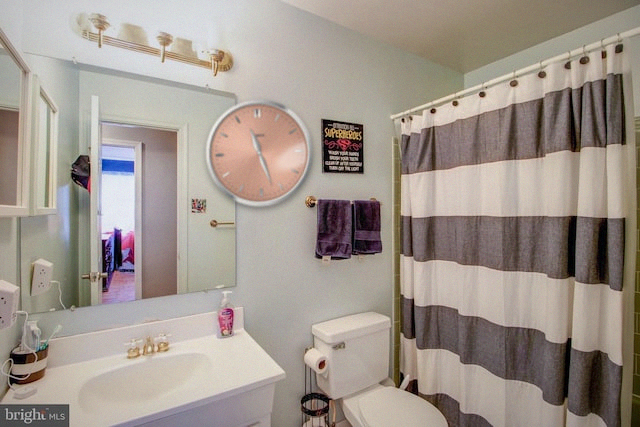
11:27
